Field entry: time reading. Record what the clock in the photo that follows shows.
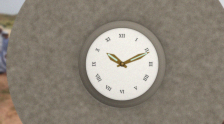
10:11
